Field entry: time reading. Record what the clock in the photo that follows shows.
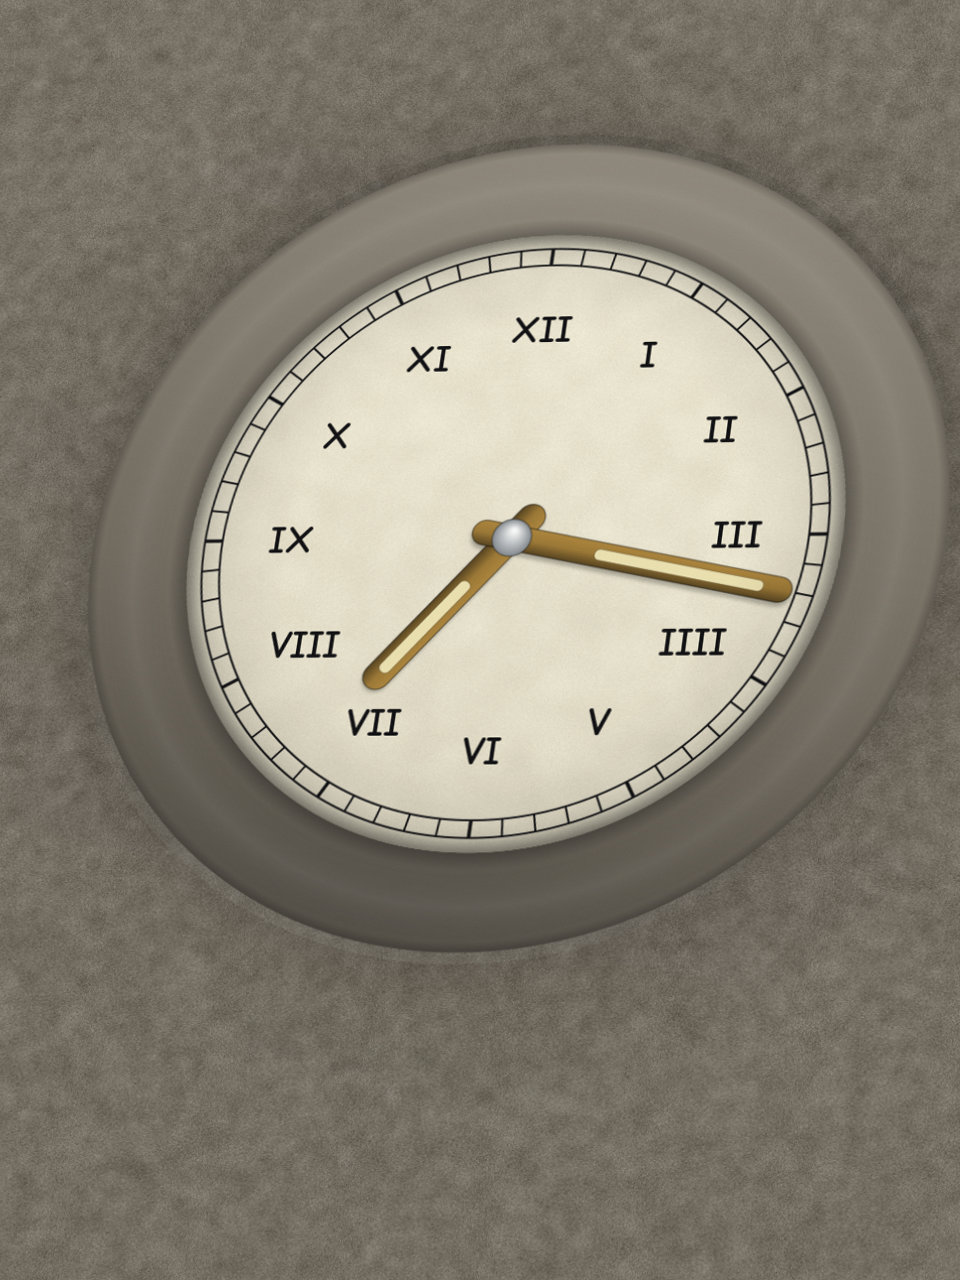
7:17
